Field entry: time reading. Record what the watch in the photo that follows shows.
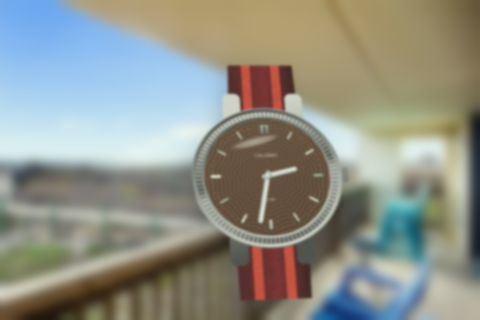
2:32
